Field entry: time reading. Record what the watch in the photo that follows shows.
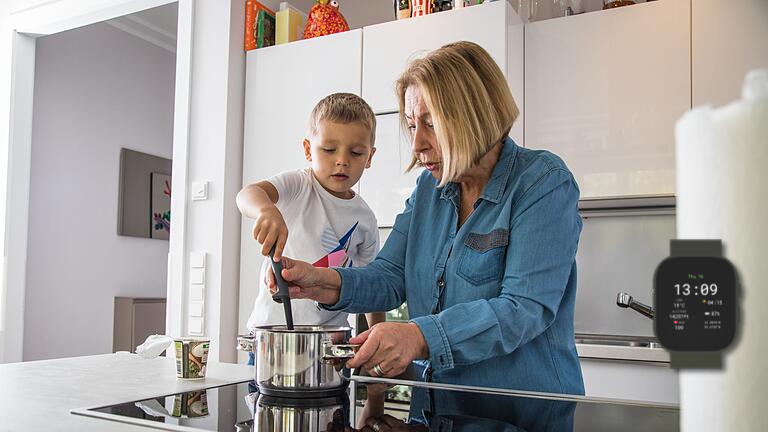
13:09
